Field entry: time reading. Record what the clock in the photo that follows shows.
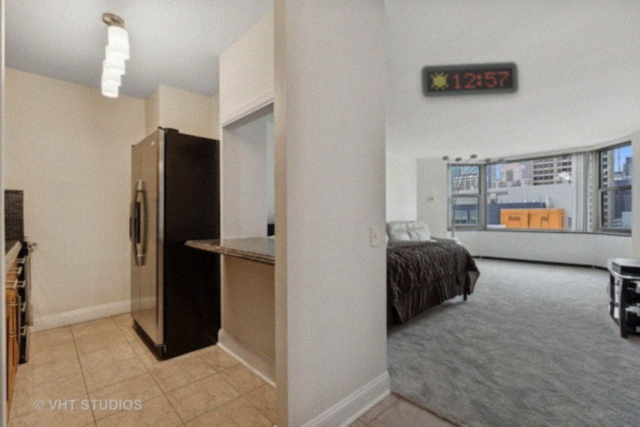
12:57
